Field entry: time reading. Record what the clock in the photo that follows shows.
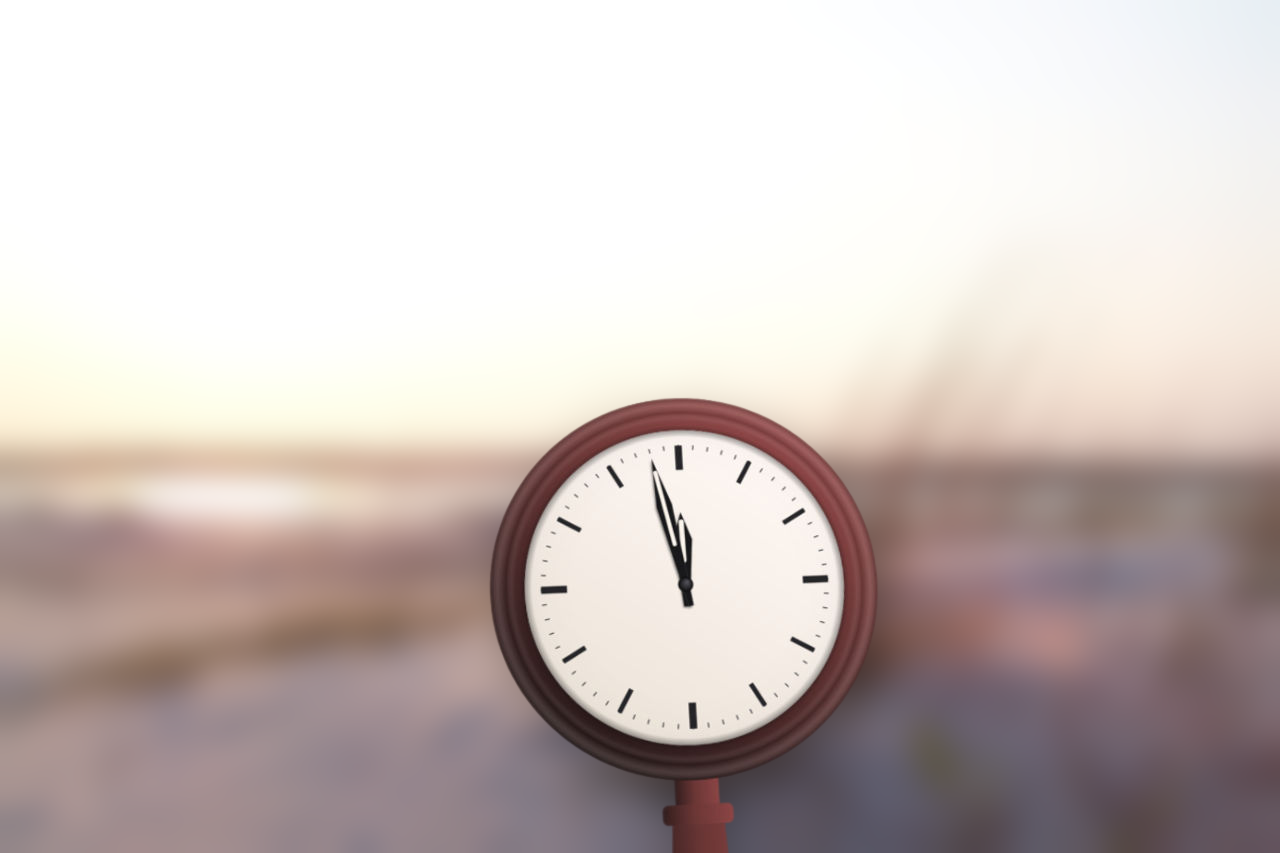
11:58
